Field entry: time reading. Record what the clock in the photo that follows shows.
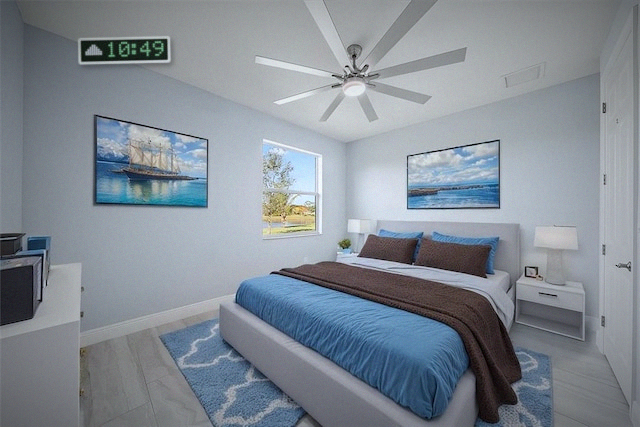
10:49
